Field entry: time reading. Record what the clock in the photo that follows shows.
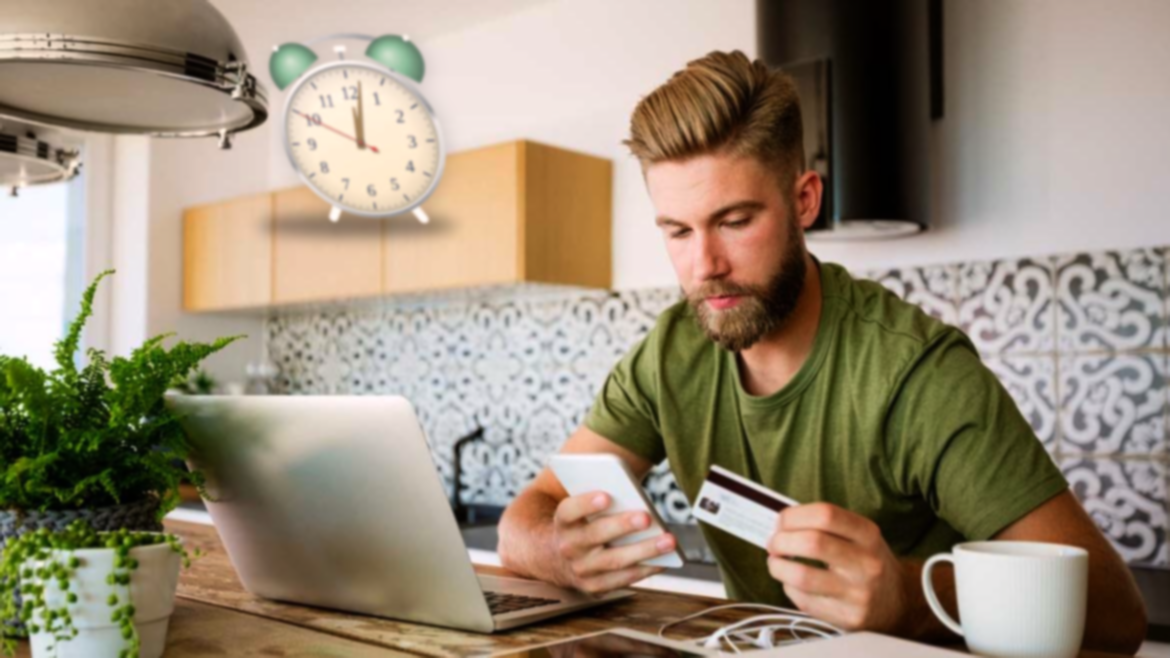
12:01:50
